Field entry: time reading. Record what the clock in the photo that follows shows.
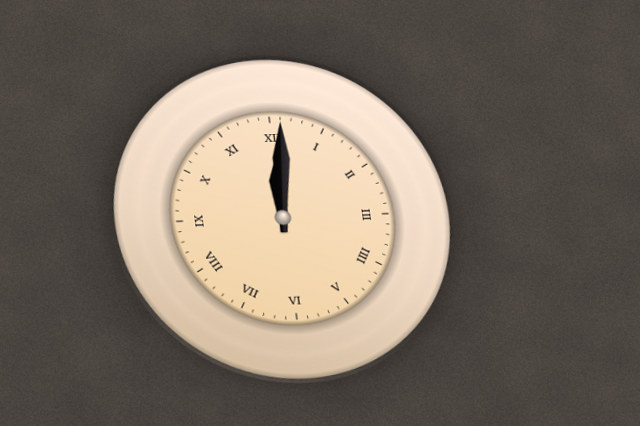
12:01
